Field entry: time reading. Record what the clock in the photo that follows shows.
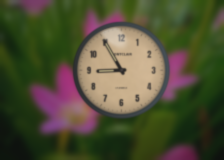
8:55
